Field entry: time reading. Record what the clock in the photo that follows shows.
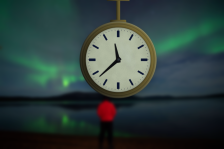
11:38
